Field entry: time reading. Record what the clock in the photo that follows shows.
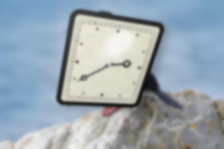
2:39
